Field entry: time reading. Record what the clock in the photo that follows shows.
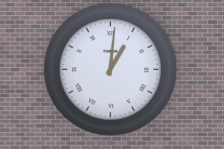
1:01
